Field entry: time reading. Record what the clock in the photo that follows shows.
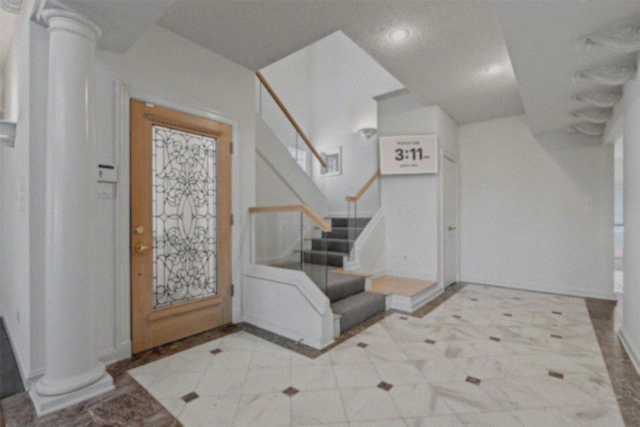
3:11
